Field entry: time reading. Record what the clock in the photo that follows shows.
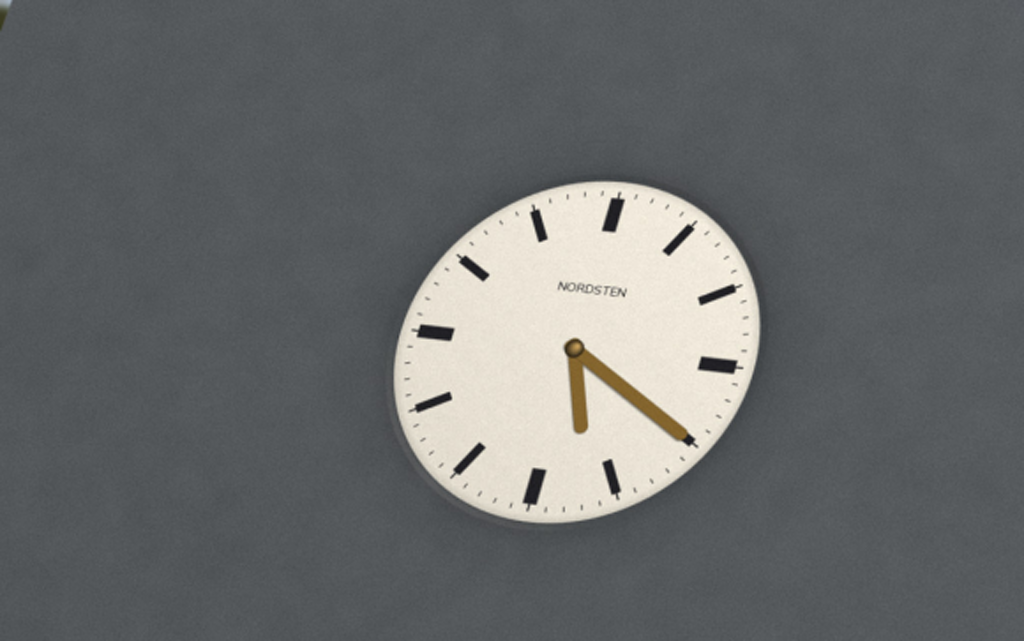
5:20
